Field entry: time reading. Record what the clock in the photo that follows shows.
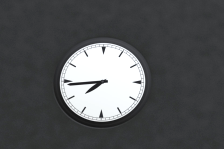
7:44
